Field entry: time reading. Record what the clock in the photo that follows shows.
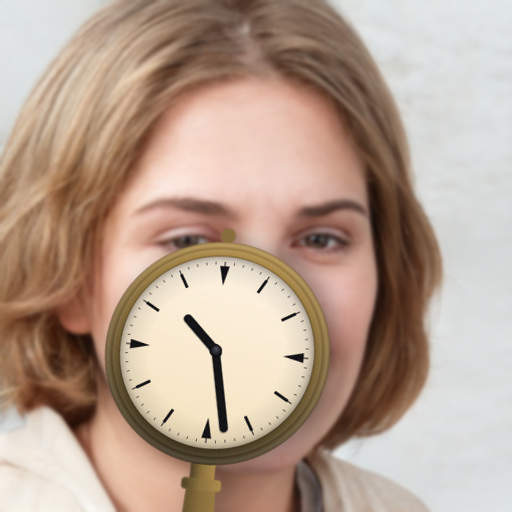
10:28
